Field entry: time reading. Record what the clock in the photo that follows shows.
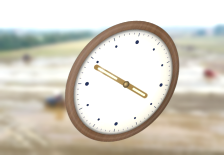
3:49
